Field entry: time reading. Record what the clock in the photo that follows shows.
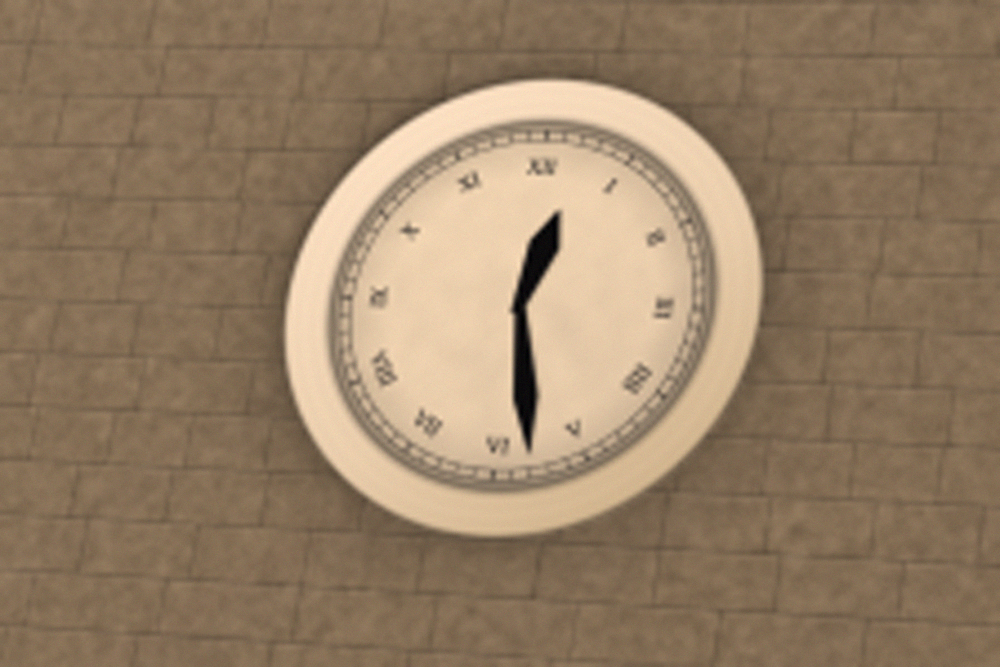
12:28
